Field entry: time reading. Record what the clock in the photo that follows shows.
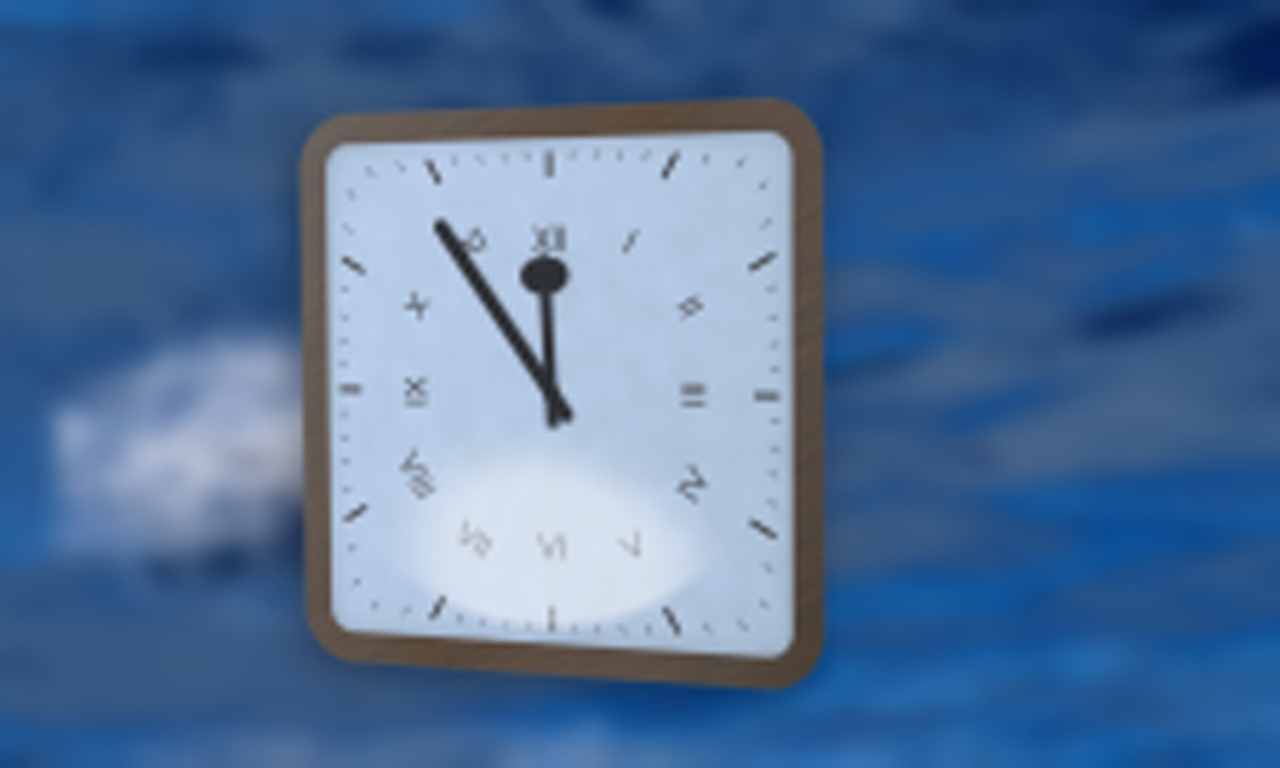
11:54
